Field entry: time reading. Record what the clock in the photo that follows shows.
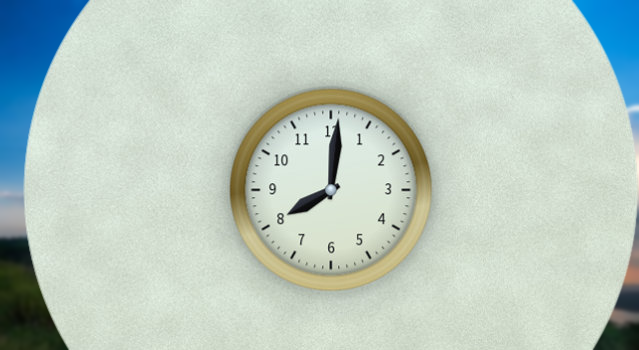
8:01
